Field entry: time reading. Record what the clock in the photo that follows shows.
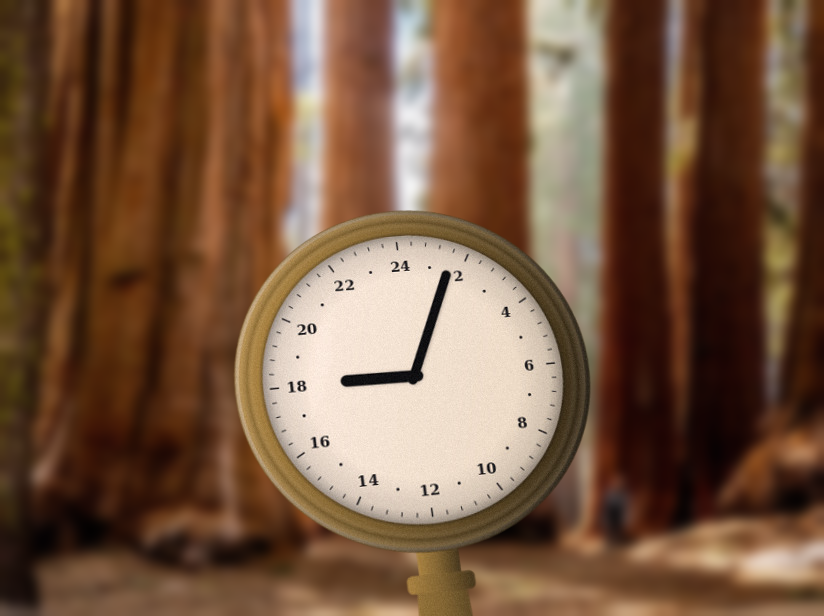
18:04
